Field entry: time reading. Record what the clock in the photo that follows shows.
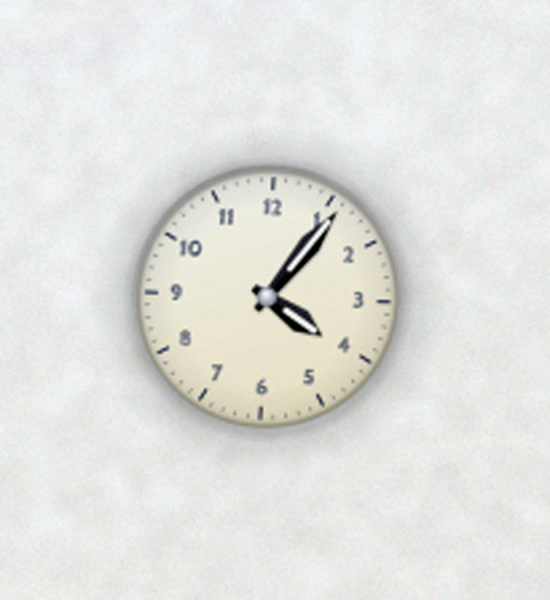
4:06
